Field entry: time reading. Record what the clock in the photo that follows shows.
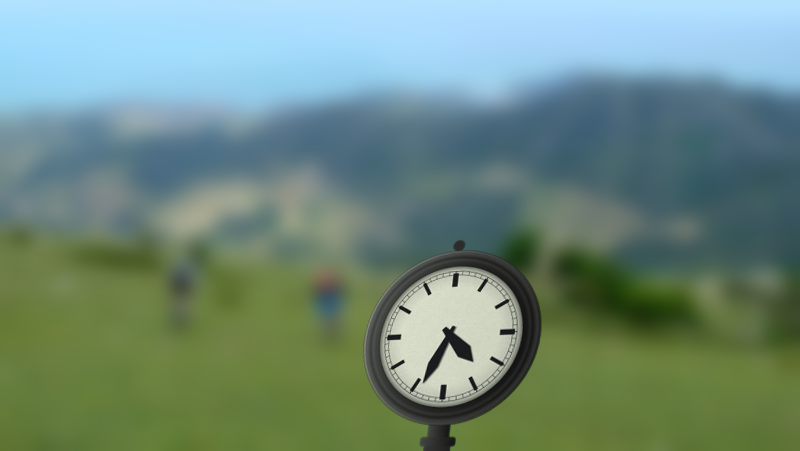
4:34
